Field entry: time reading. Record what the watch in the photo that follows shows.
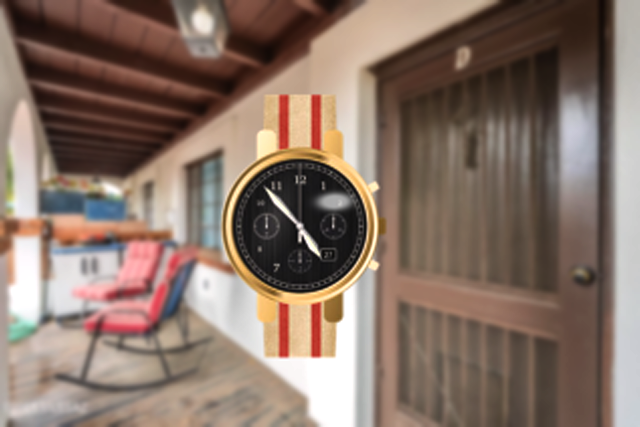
4:53
